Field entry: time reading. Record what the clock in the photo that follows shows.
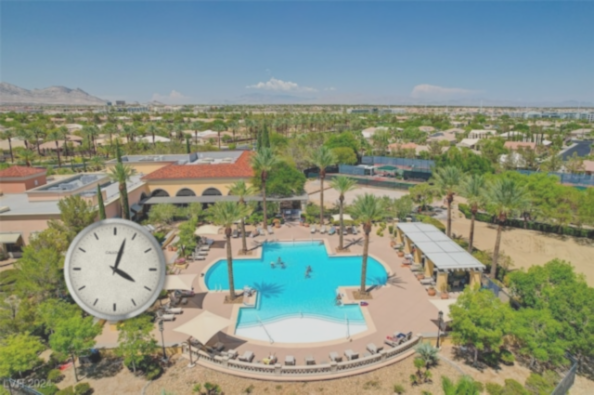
4:03
